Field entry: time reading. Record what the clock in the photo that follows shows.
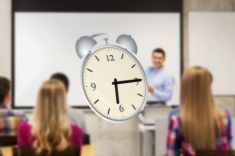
6:15
